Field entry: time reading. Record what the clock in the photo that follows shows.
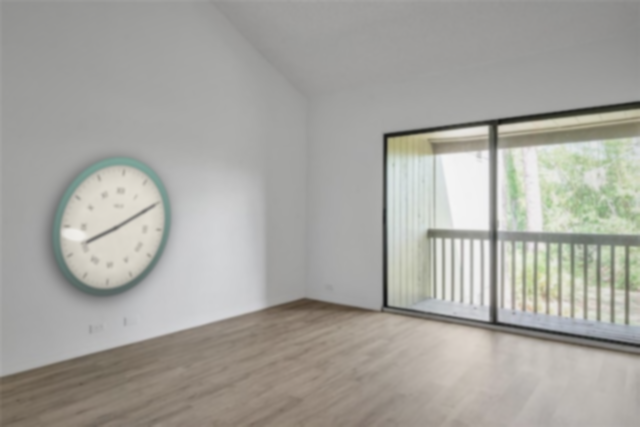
8:10
